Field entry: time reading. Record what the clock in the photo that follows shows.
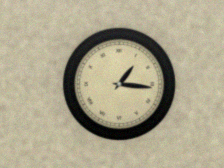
1:16
